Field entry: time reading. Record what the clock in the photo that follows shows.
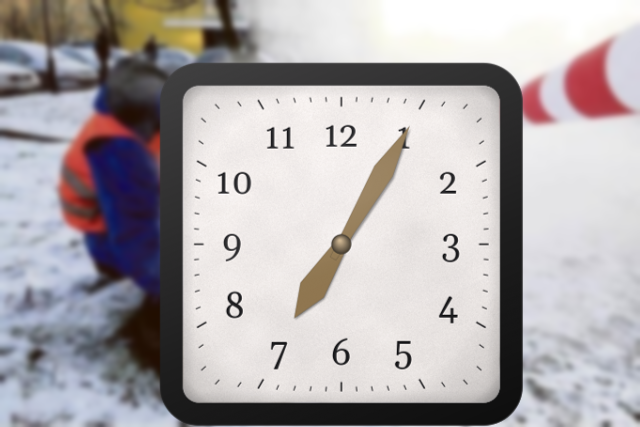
7:05
